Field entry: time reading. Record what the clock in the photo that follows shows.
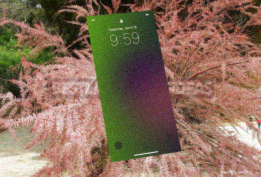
9:59
